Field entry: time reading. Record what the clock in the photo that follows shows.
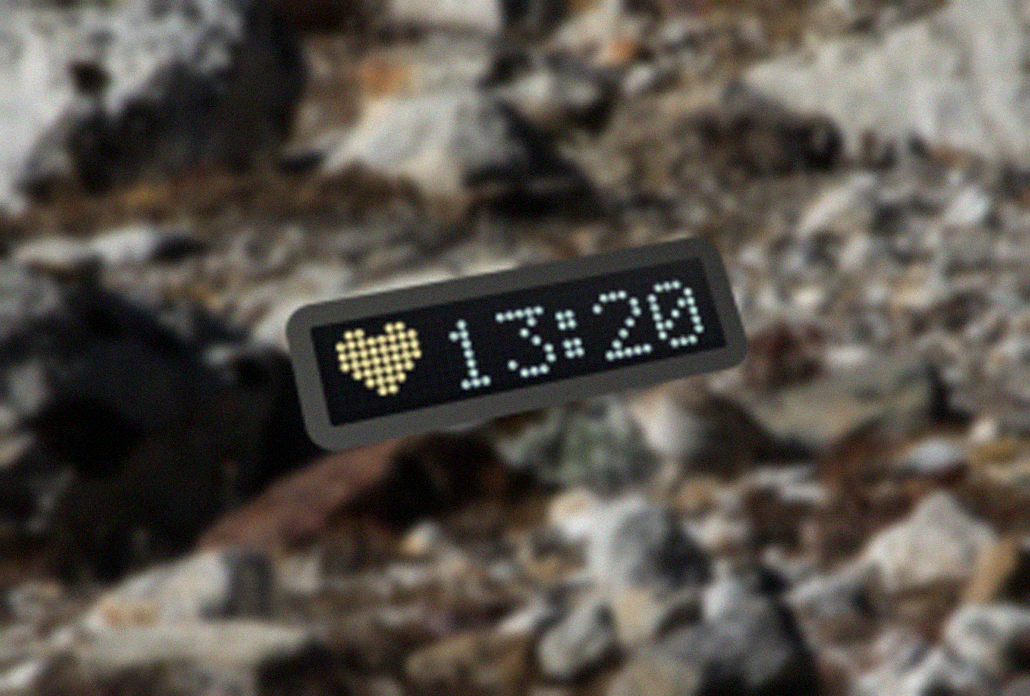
13:20
